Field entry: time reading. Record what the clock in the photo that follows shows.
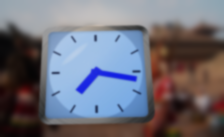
7:17
